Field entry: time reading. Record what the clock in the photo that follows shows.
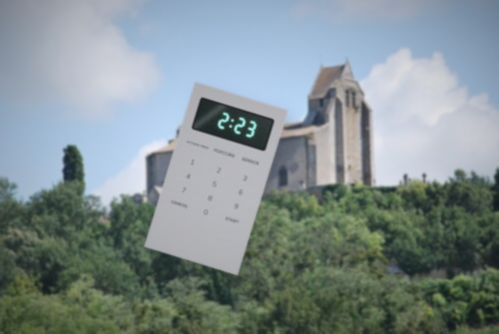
2:23
